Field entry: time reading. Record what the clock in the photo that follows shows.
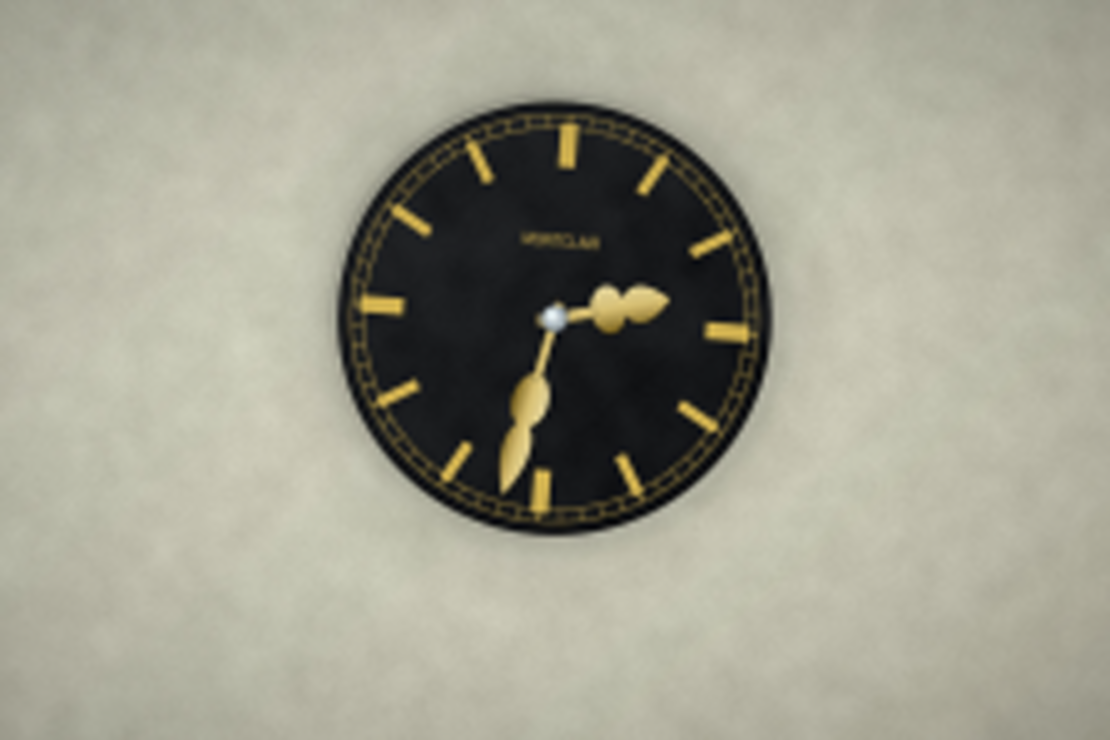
2:32
